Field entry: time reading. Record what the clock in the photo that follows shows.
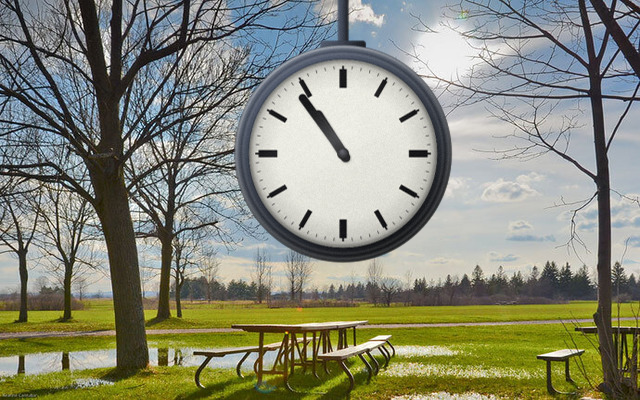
10:54
